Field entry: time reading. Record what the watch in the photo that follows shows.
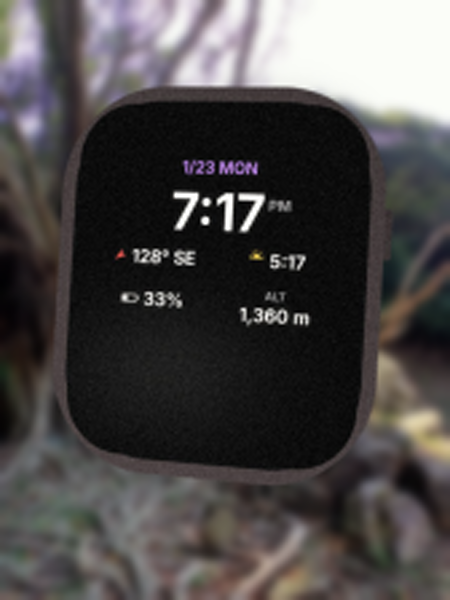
7:17
